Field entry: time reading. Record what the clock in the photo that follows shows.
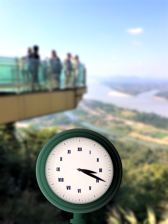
3:19
